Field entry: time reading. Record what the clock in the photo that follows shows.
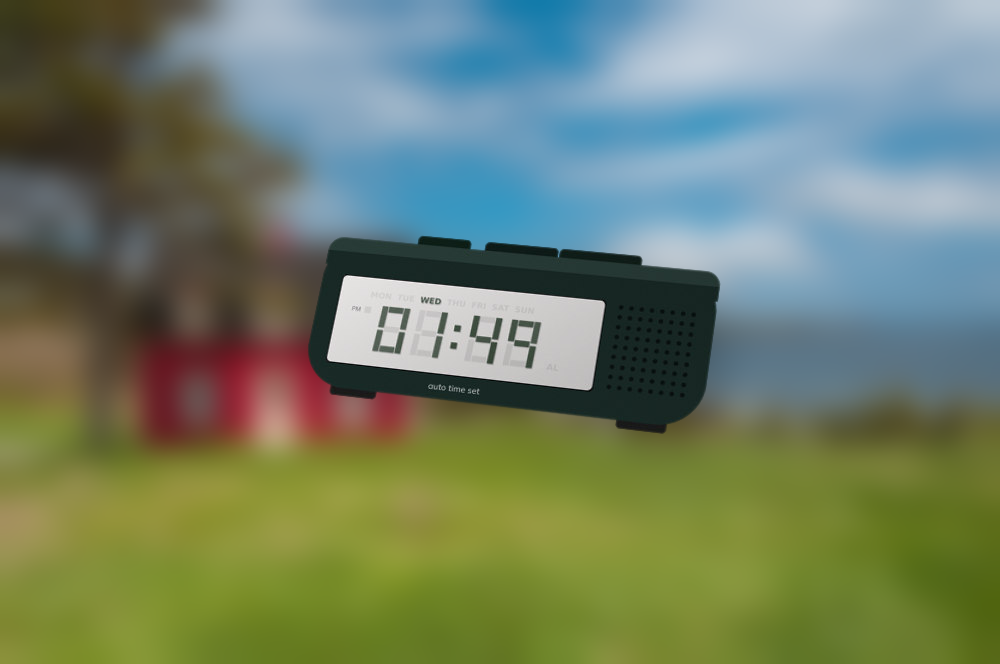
1:49
